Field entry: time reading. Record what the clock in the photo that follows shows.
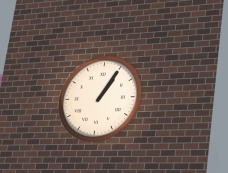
1:05
